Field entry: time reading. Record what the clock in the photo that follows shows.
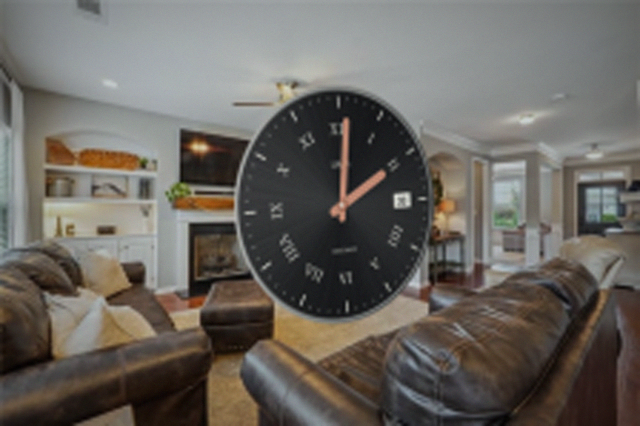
2:01
